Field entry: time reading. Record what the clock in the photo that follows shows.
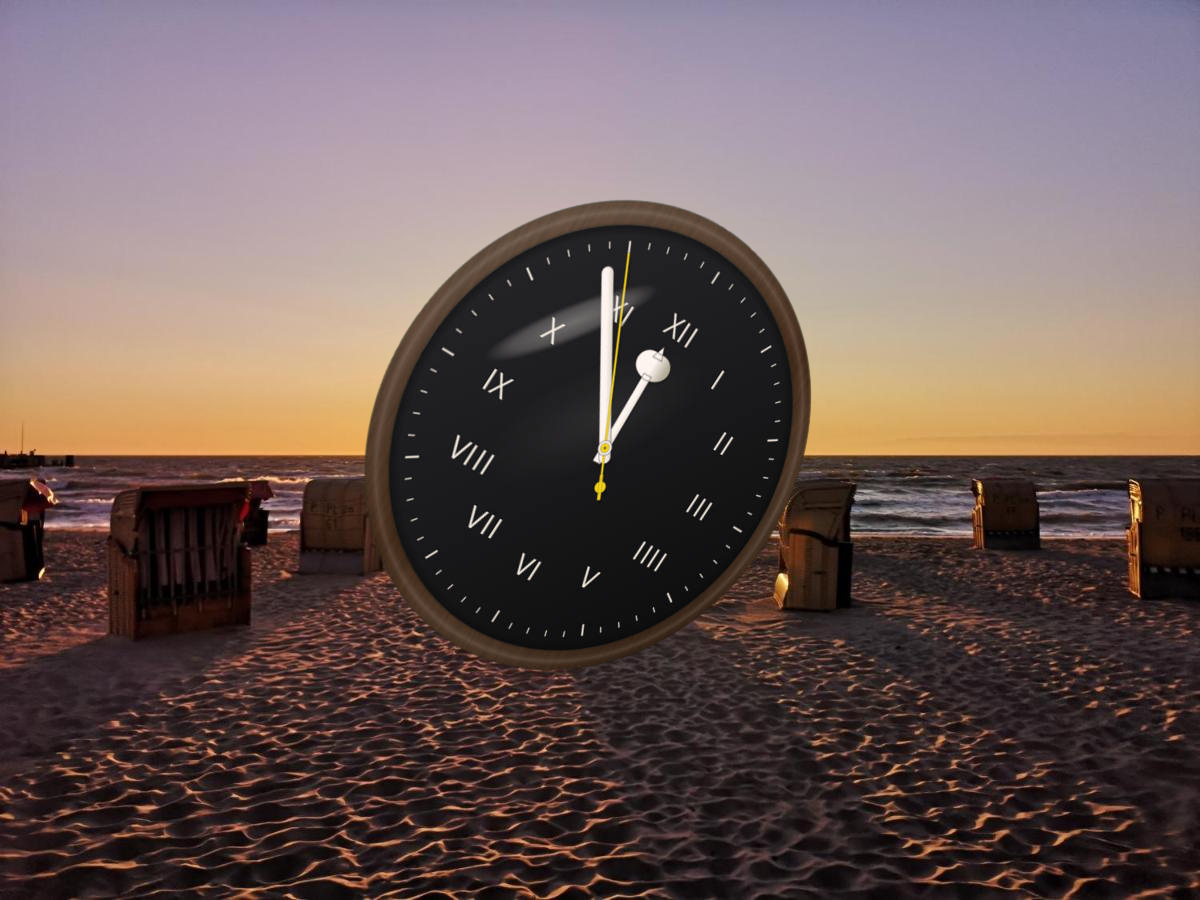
11:53:55
